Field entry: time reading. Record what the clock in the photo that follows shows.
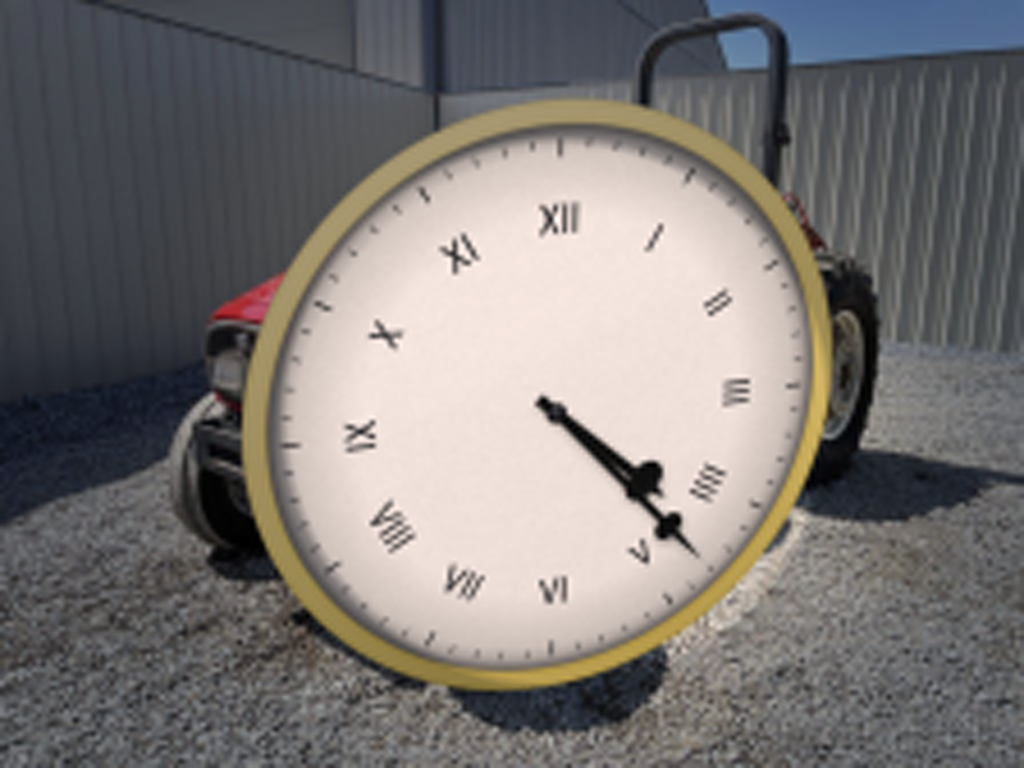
4:23
